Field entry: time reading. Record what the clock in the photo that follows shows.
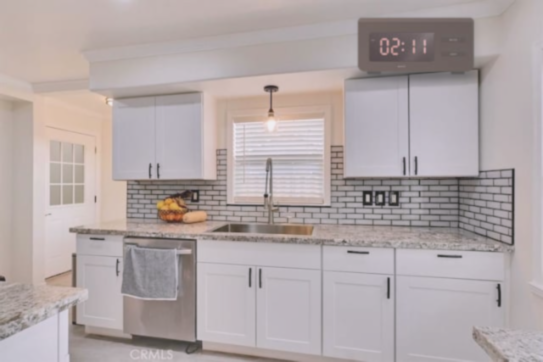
2:11
